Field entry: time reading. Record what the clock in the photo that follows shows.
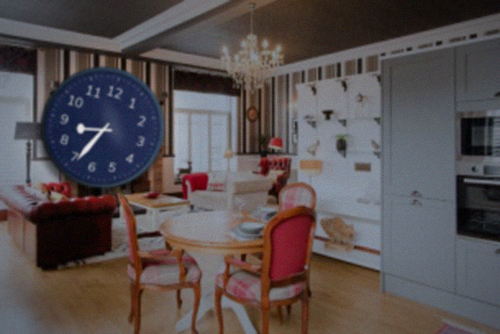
8:34
